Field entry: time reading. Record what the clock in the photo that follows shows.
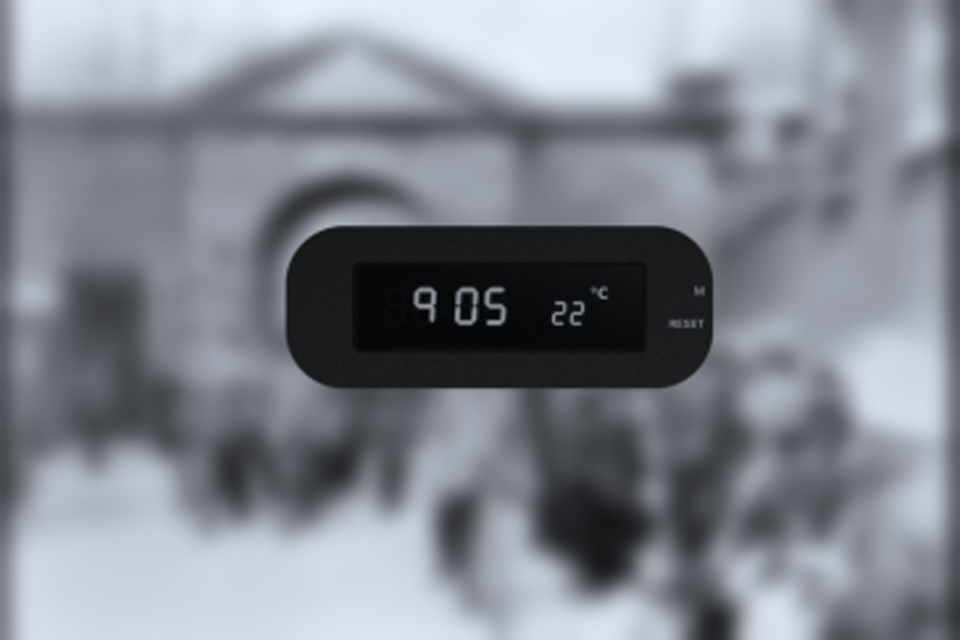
9:05
